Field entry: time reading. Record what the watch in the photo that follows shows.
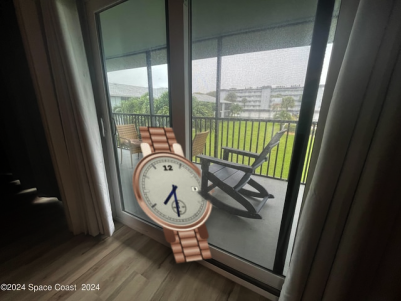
7:31
